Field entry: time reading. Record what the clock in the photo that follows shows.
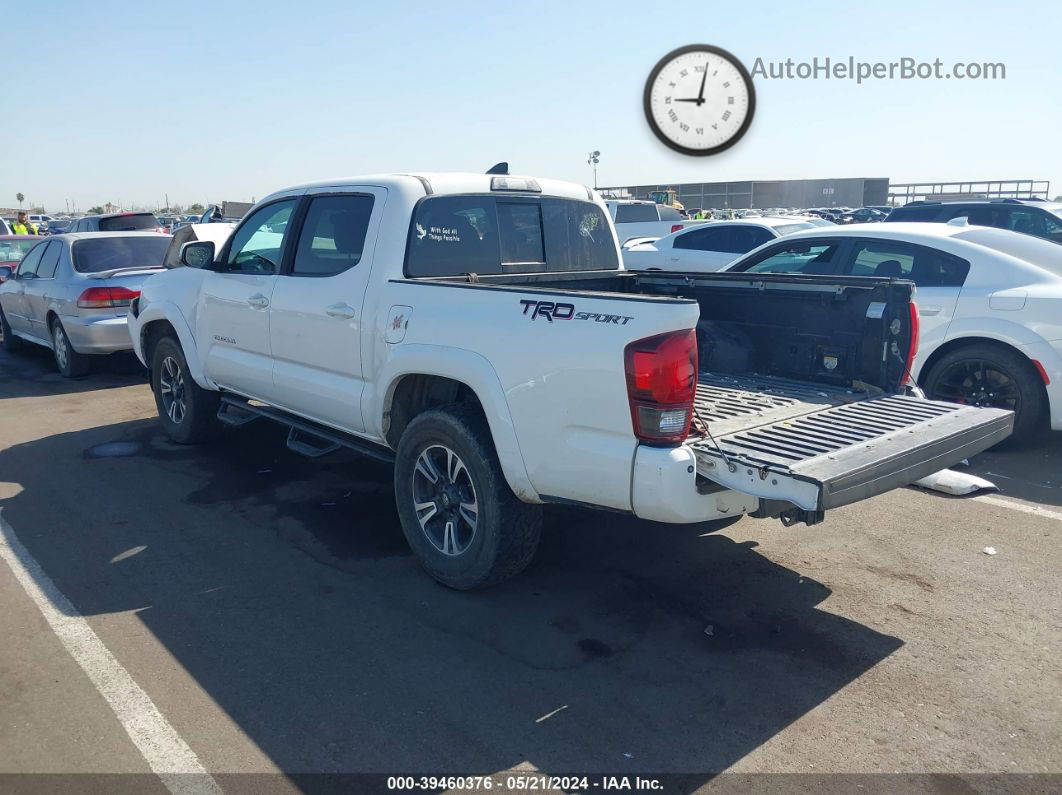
9:02
